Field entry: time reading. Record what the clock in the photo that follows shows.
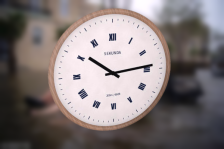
10:14
